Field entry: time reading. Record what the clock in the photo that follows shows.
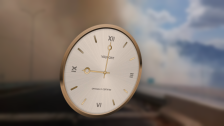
9:00
